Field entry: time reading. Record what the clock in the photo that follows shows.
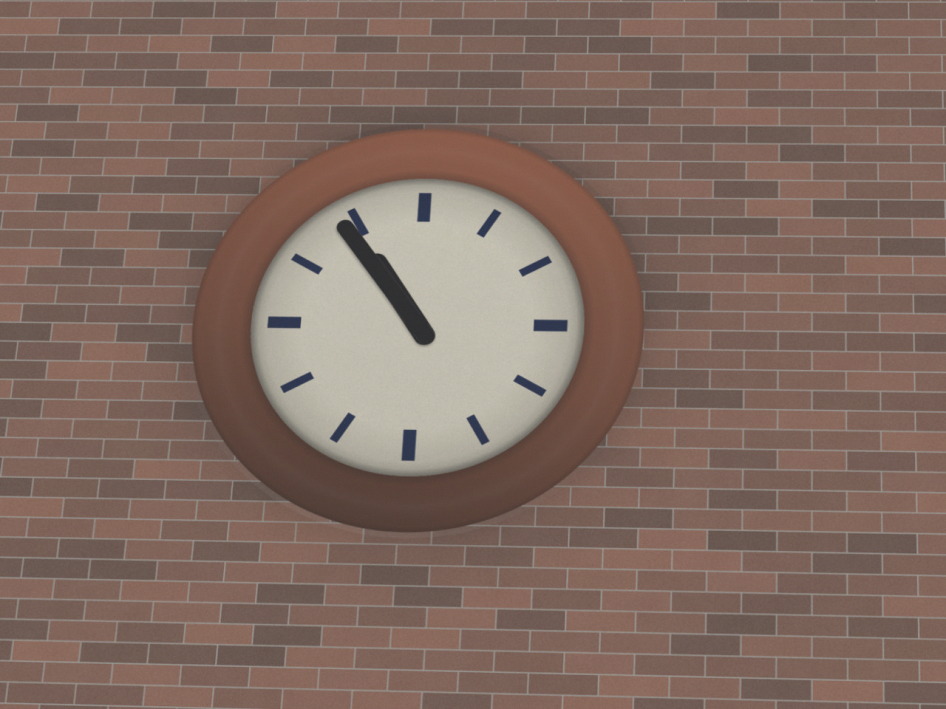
10:54
